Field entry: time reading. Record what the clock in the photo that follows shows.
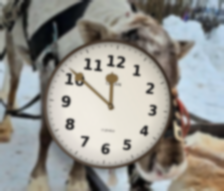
11:51
